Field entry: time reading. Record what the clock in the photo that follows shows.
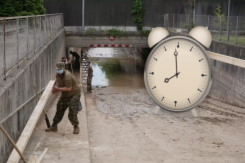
7:59
